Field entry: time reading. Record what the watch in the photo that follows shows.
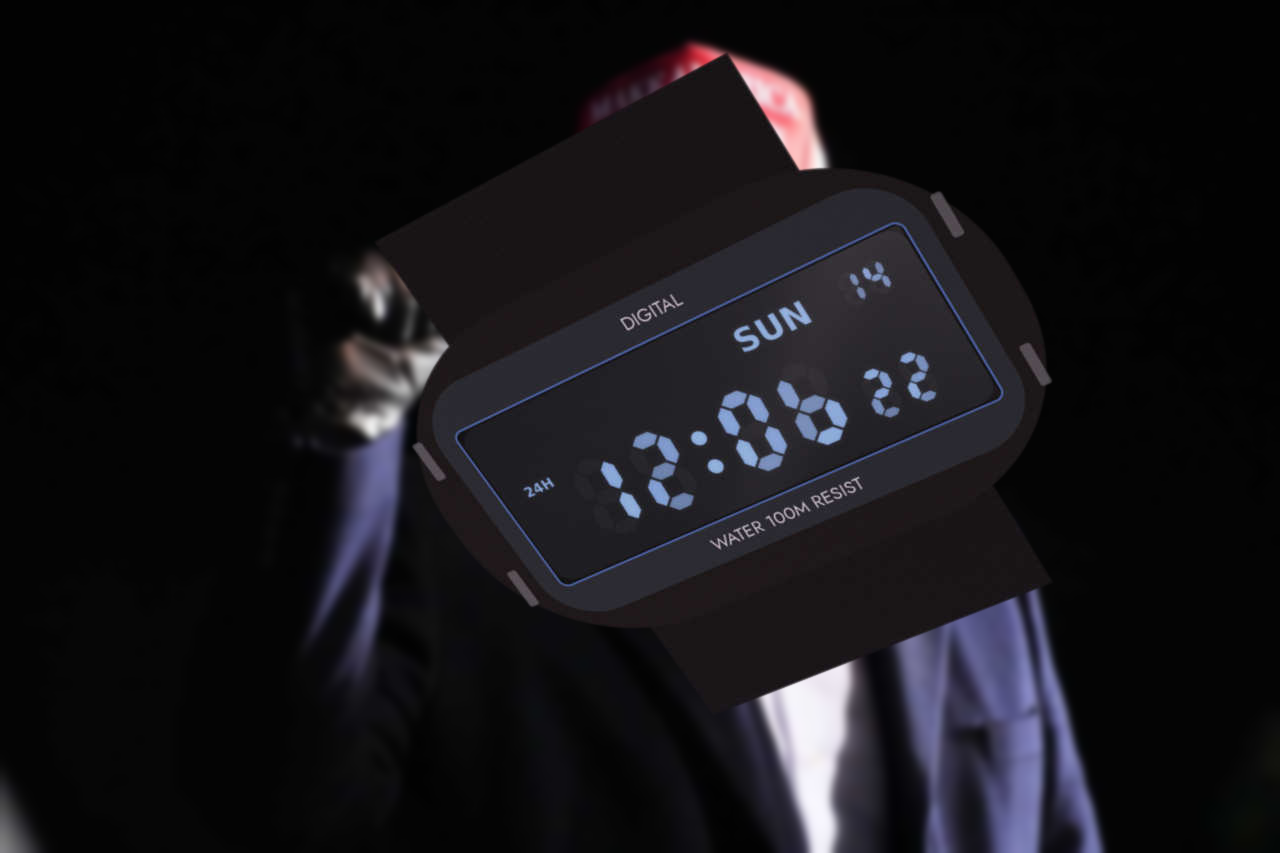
12:06:22
